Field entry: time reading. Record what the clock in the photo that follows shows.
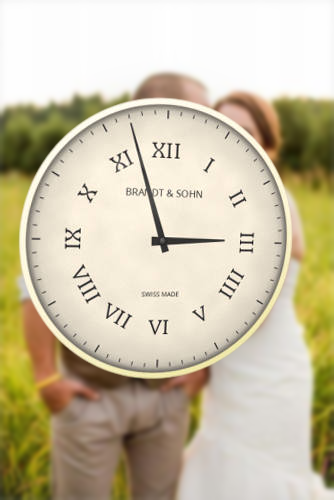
2:57
